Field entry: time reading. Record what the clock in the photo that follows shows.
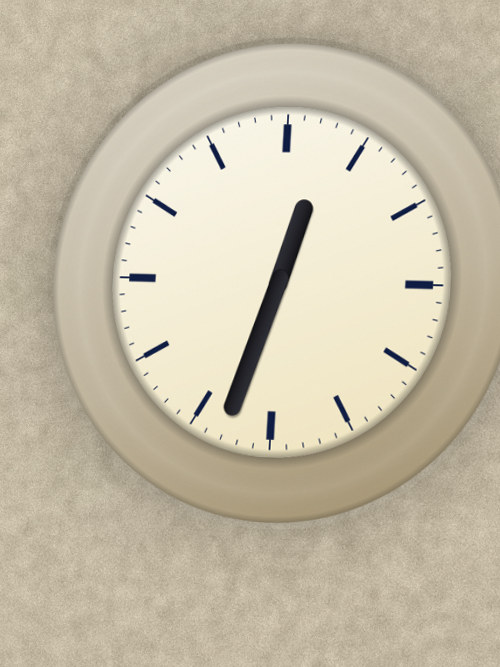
12:33
